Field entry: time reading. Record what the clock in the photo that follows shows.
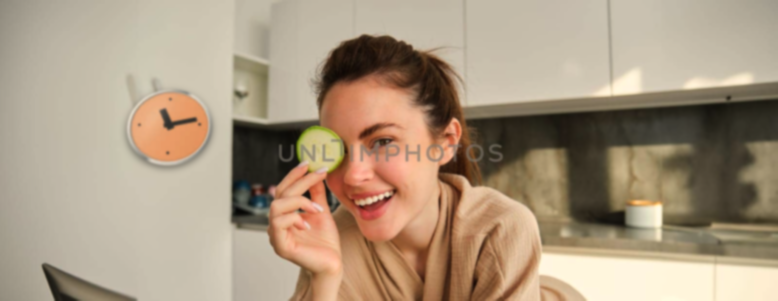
11:13
